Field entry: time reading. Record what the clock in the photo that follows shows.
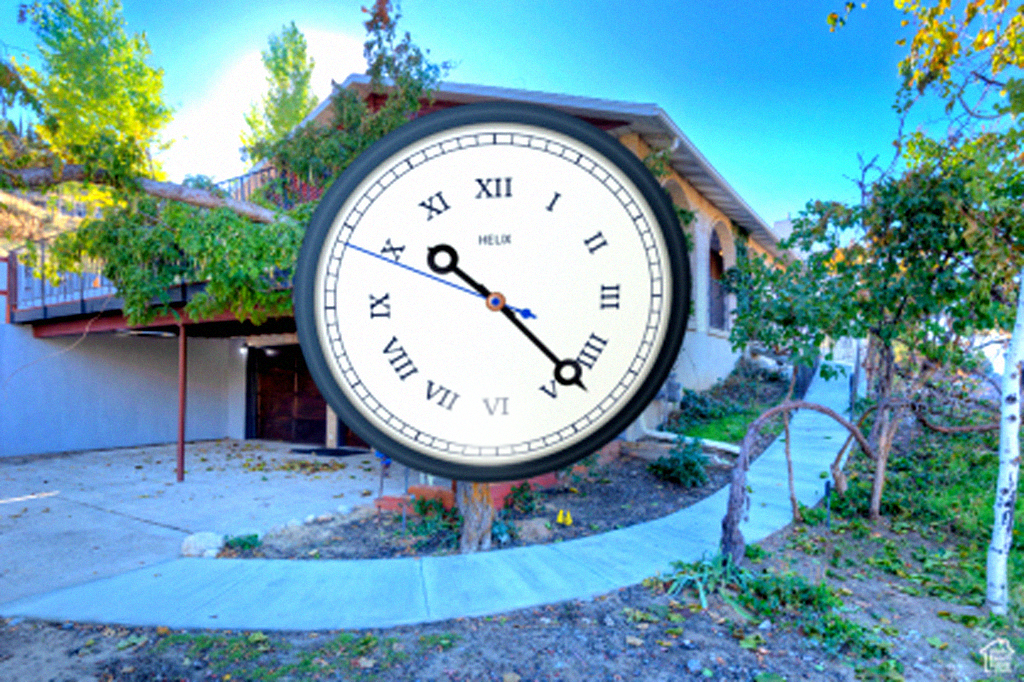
10:22:49
